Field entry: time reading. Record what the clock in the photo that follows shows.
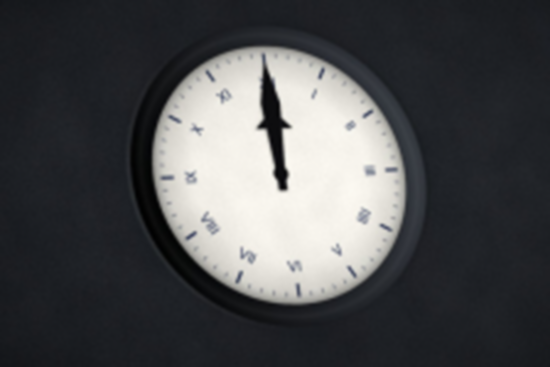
12:00
